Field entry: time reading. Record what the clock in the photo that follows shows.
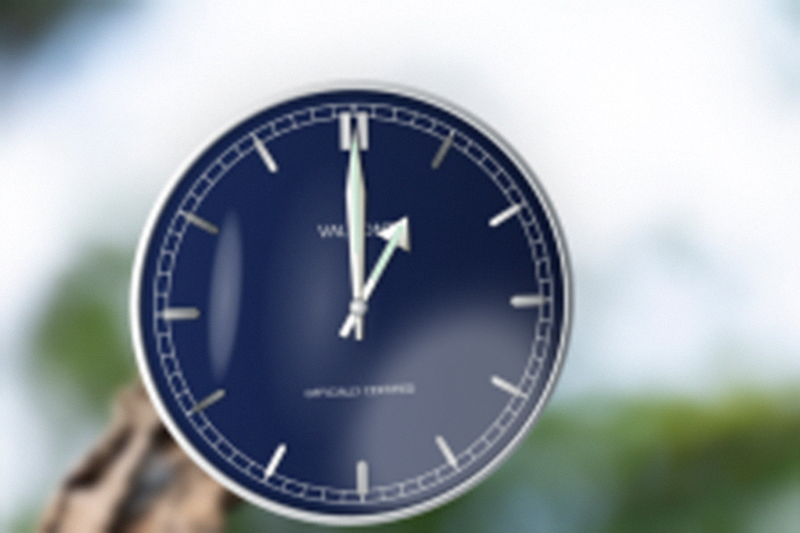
1:00
